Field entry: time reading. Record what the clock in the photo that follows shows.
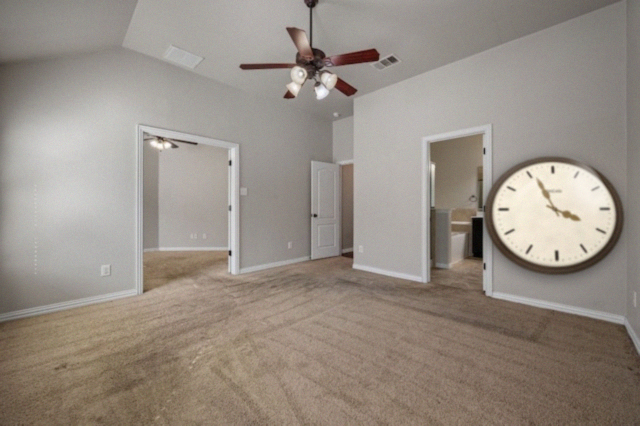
3:56
